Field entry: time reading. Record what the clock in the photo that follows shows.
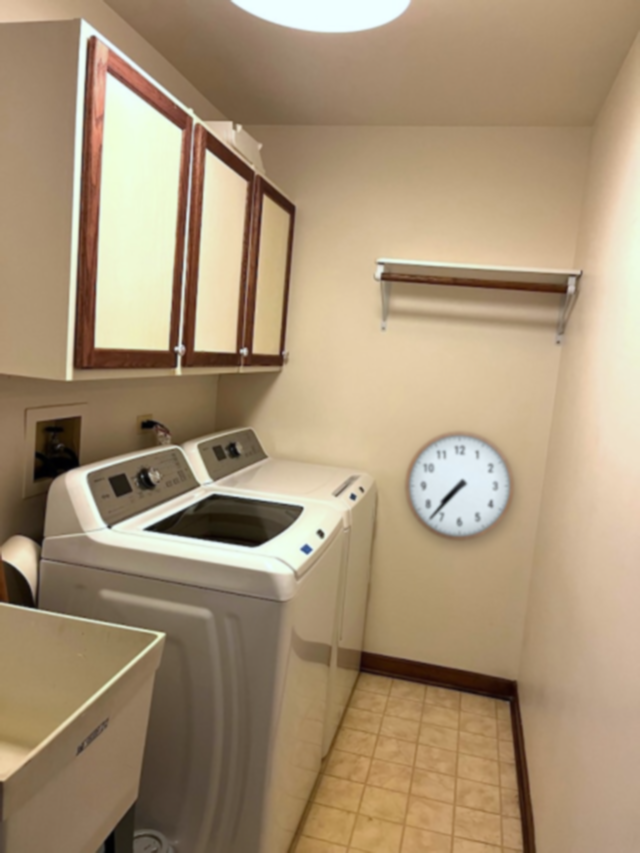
7:37
